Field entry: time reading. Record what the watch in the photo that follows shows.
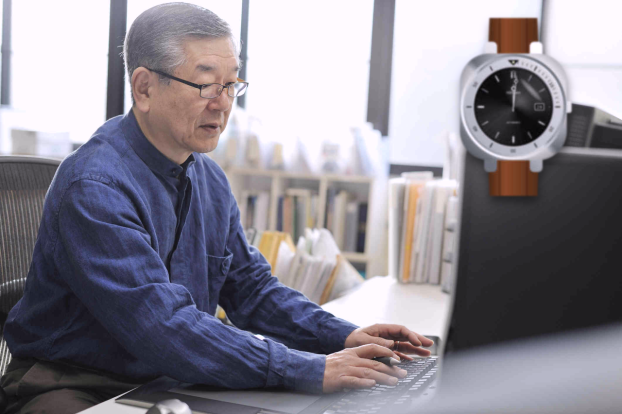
12:01
